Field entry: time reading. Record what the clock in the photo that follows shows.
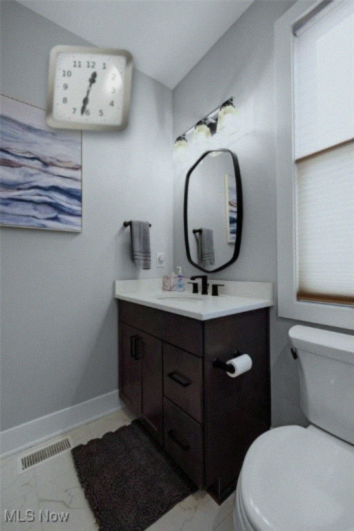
12:32
